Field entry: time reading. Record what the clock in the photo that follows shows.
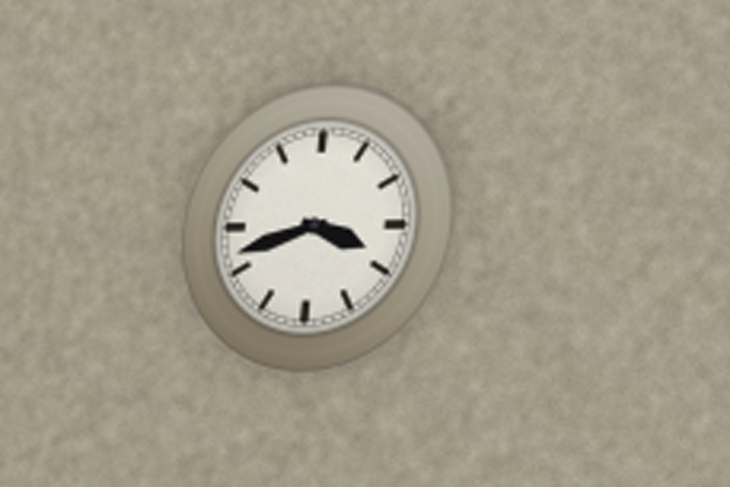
3:42
